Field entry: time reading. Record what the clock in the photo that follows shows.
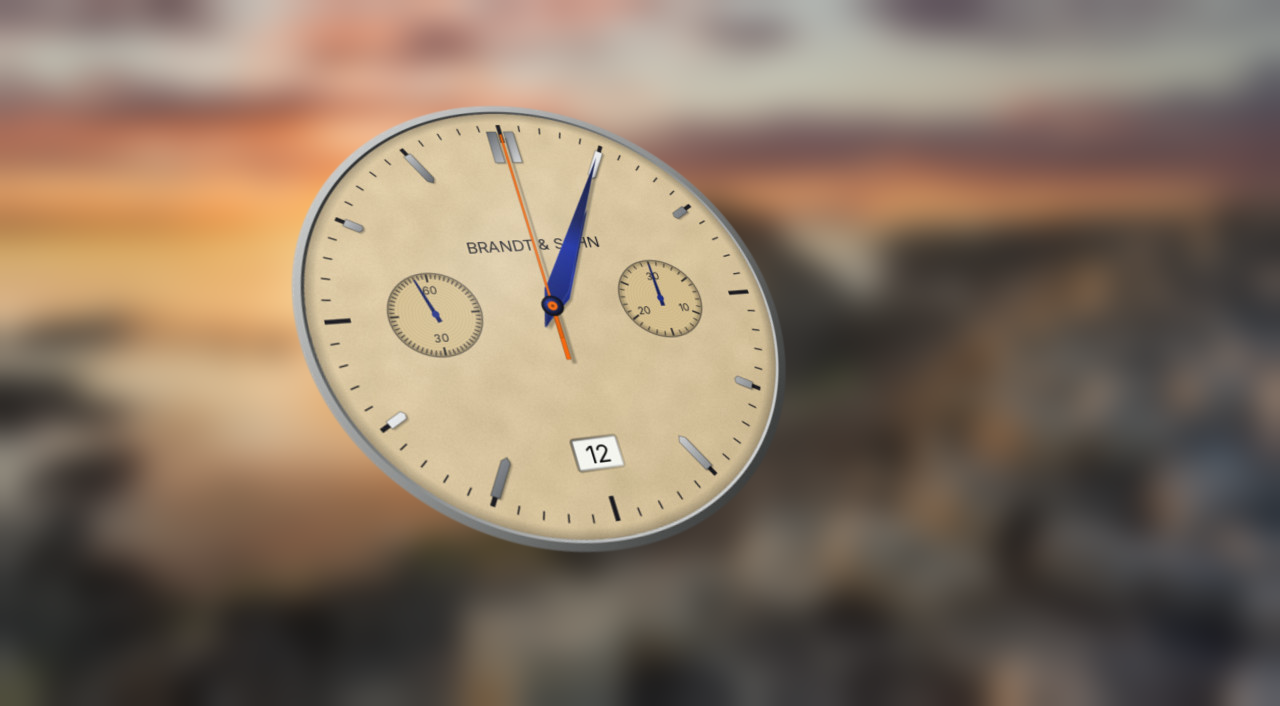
1:04:57
